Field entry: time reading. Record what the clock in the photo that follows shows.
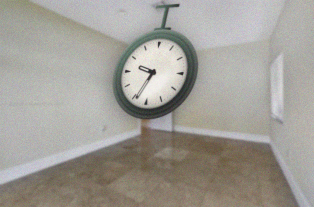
9:34
